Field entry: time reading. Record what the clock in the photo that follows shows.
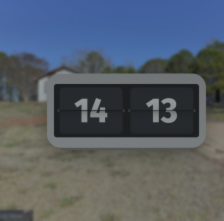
14:13
